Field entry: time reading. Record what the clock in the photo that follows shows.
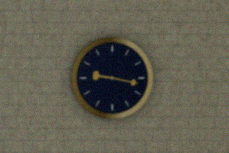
9:17
